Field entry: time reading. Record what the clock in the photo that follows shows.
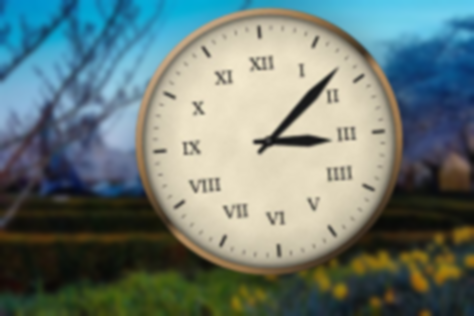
3:08
